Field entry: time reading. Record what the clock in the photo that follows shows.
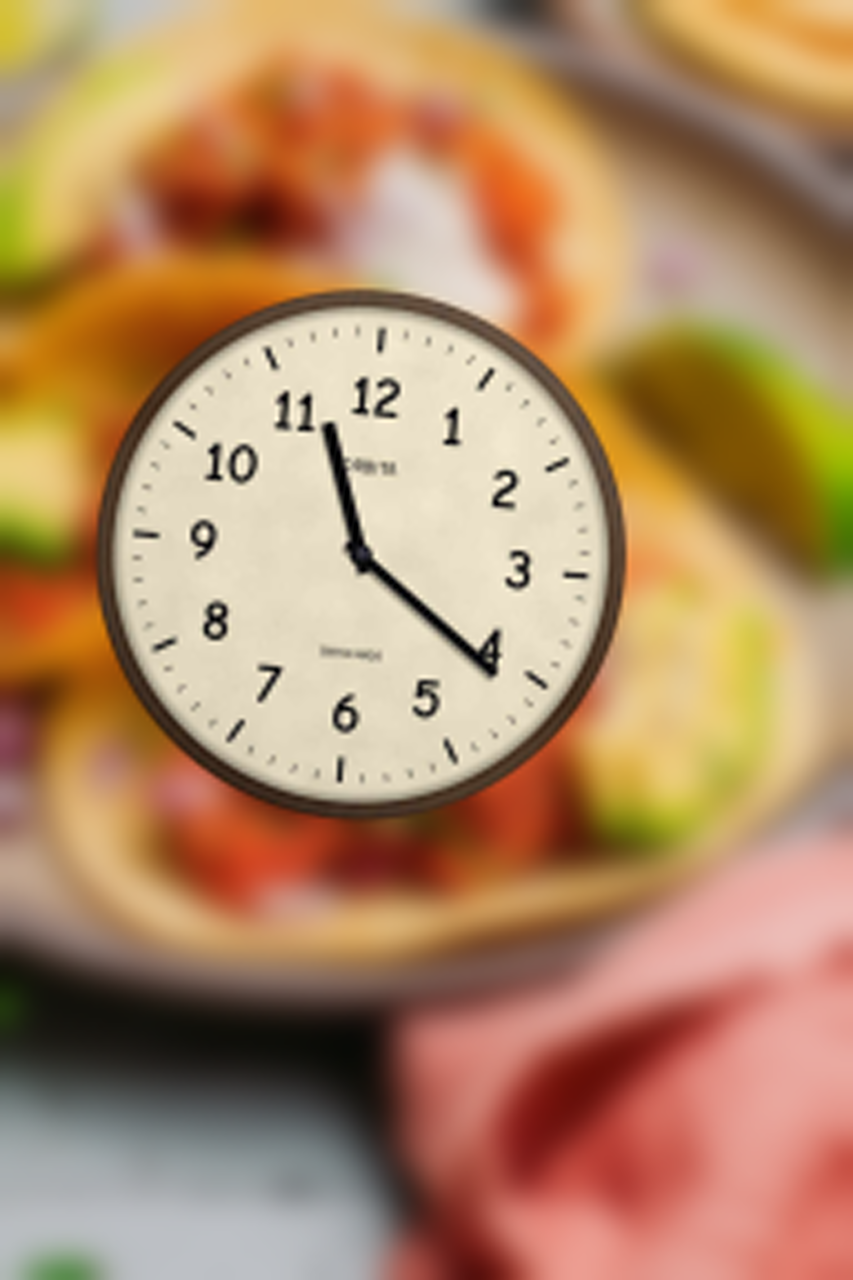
11:21
